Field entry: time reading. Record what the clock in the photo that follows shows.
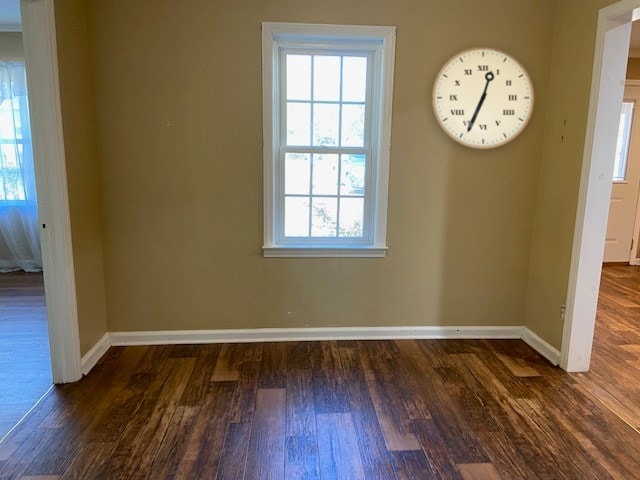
12:34
